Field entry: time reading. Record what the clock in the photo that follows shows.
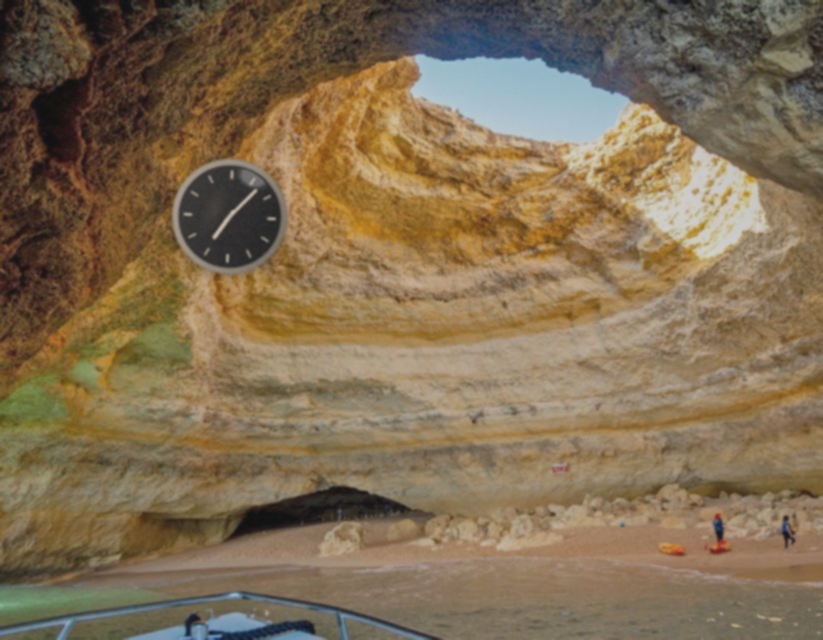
7:07
